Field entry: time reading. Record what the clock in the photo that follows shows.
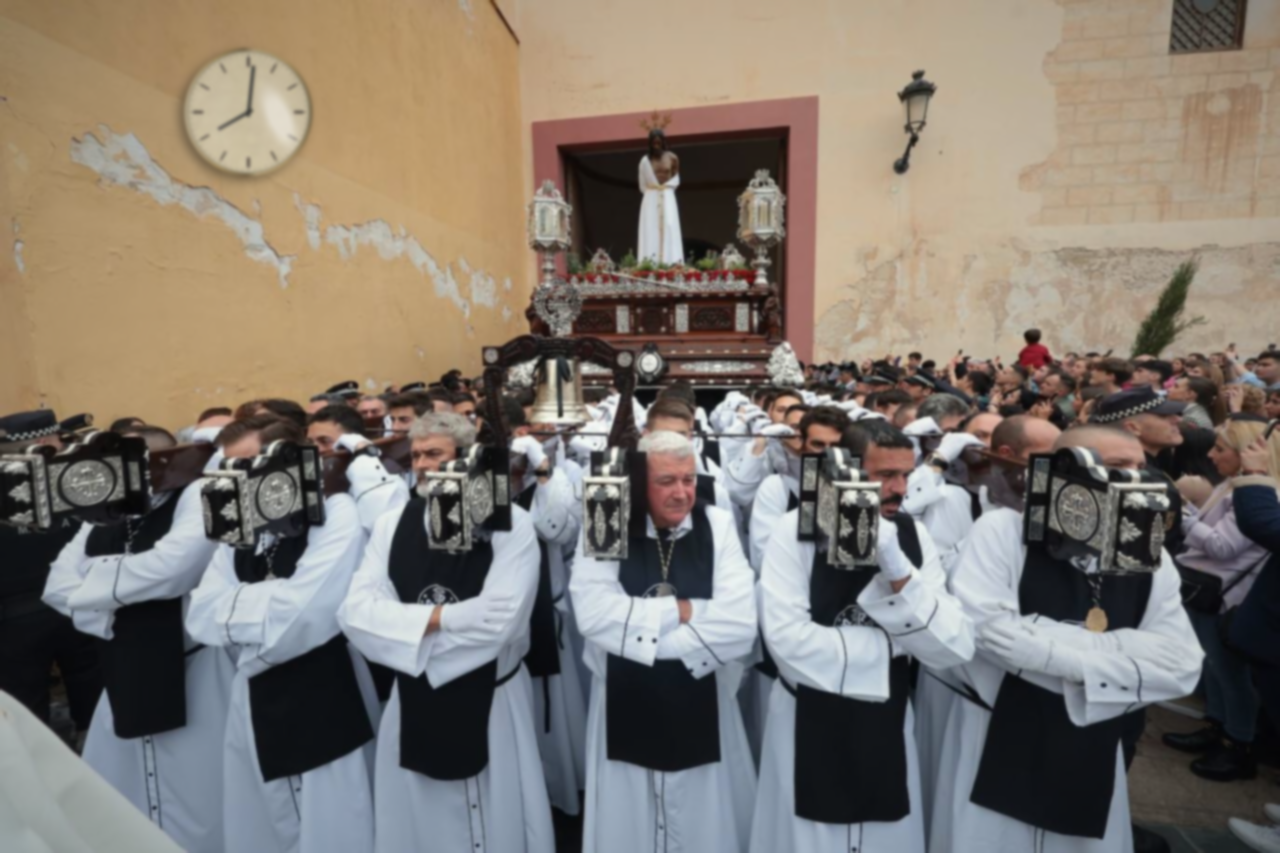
8:01
